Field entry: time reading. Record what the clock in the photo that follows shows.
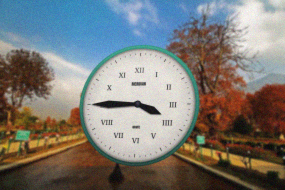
3:45
